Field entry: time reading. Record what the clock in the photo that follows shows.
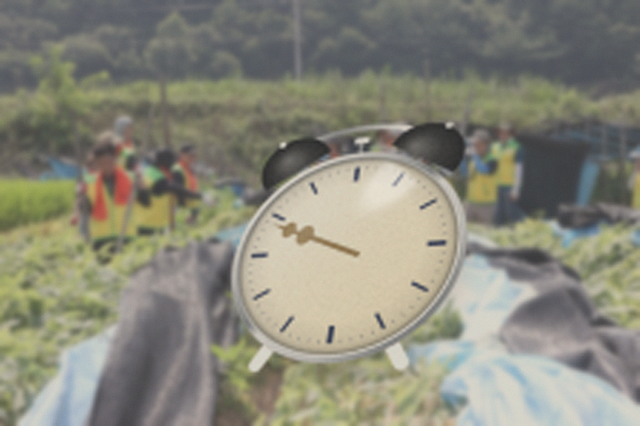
9:49
